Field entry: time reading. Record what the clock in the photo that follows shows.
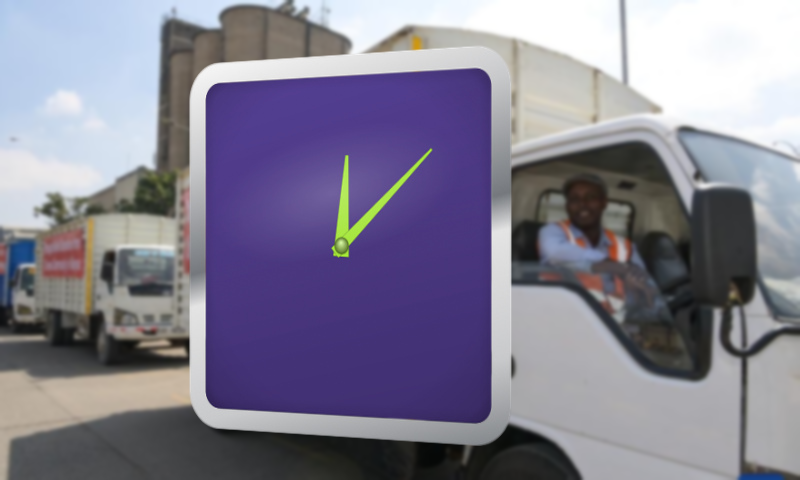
12:08
